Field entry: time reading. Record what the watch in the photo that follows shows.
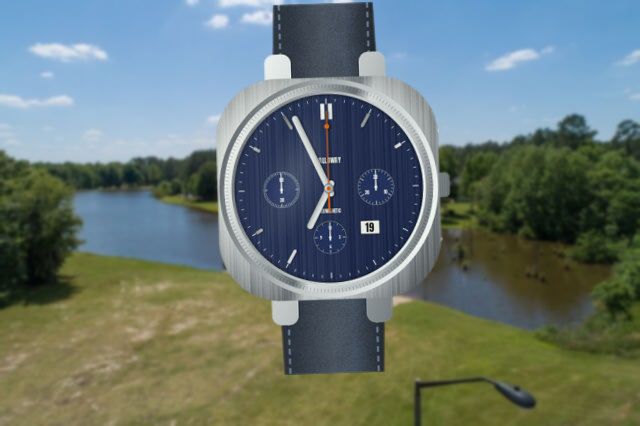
6:56
